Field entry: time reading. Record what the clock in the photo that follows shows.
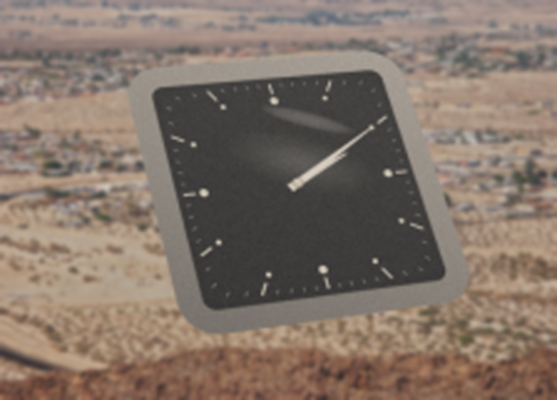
2:10
